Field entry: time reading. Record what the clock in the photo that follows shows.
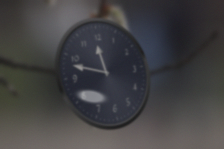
11:48
